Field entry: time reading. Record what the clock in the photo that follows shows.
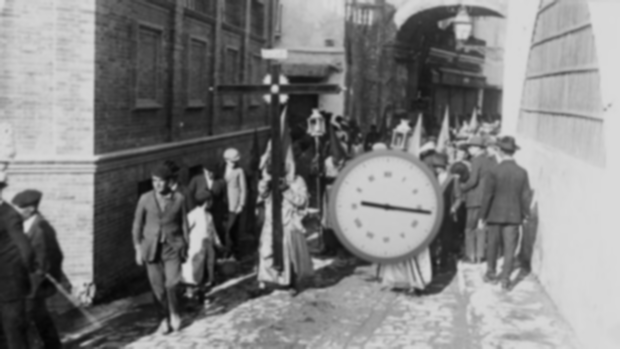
9:16
